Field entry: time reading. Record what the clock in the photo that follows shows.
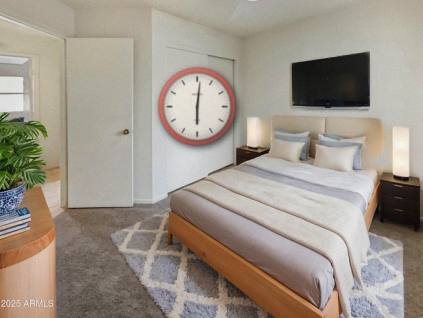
6:01
